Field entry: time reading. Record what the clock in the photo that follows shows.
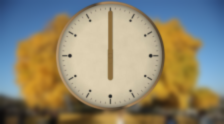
6:00
